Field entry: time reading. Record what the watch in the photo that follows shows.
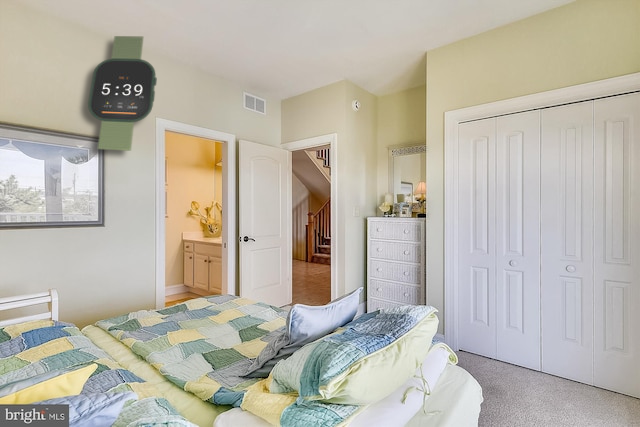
5:39
